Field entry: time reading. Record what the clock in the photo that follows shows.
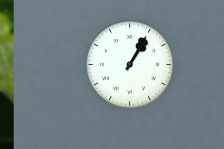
1:05
